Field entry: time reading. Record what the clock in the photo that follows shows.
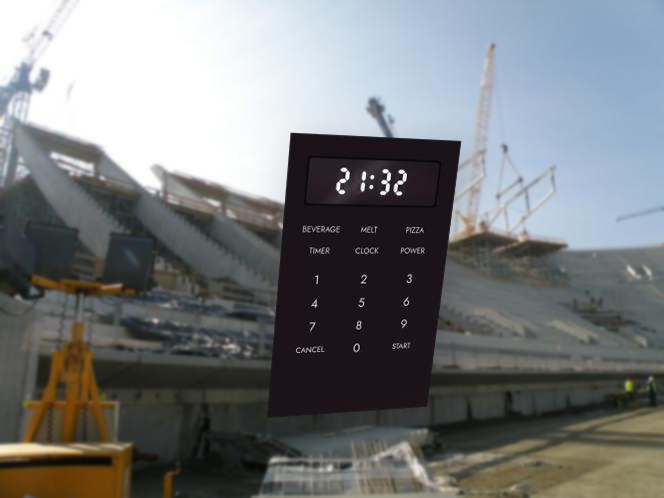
21:32
